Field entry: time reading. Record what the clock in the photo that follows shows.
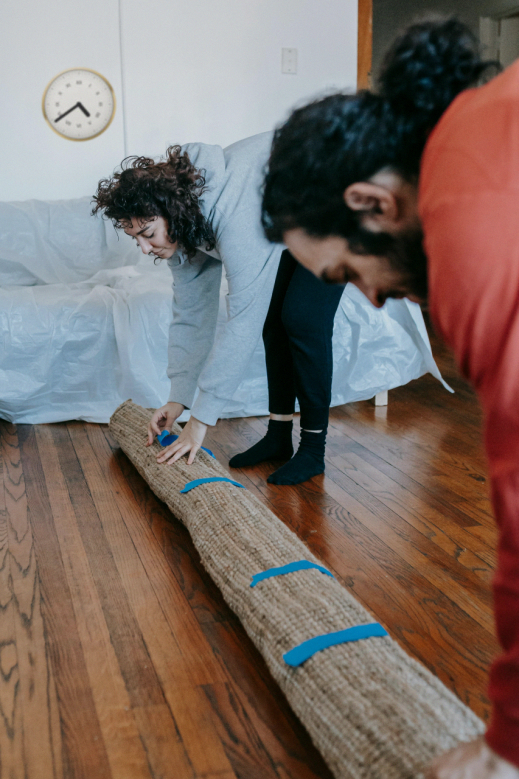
4:39
